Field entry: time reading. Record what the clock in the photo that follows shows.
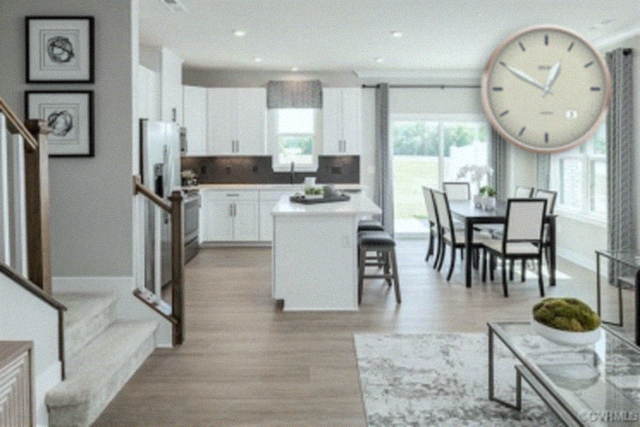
12:50
